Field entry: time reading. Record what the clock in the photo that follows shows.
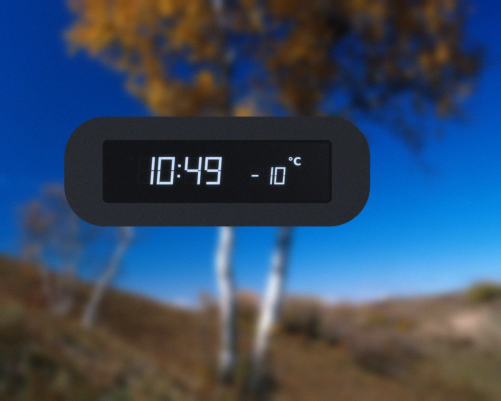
10:49
